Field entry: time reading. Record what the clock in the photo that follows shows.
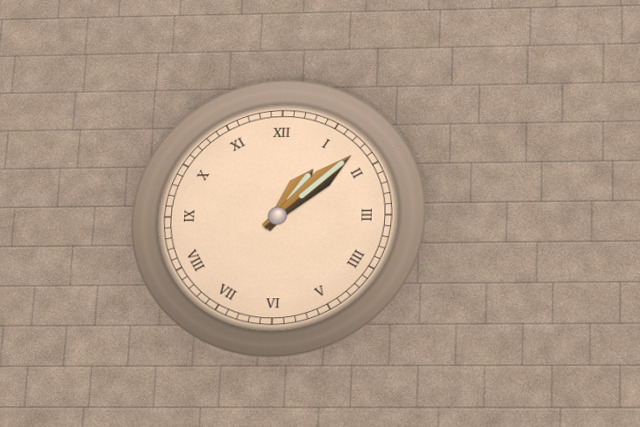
1:08
